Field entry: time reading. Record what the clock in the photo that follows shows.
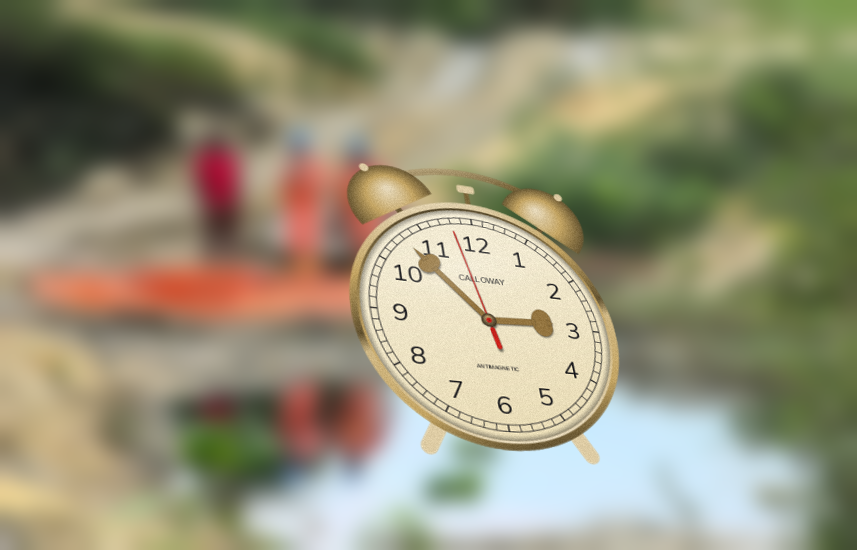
2:52:58
